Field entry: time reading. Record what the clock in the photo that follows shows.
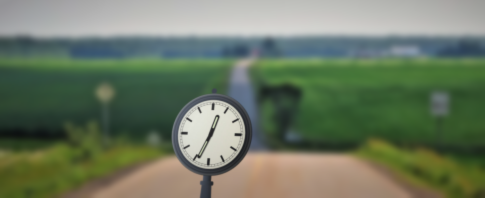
12:34
